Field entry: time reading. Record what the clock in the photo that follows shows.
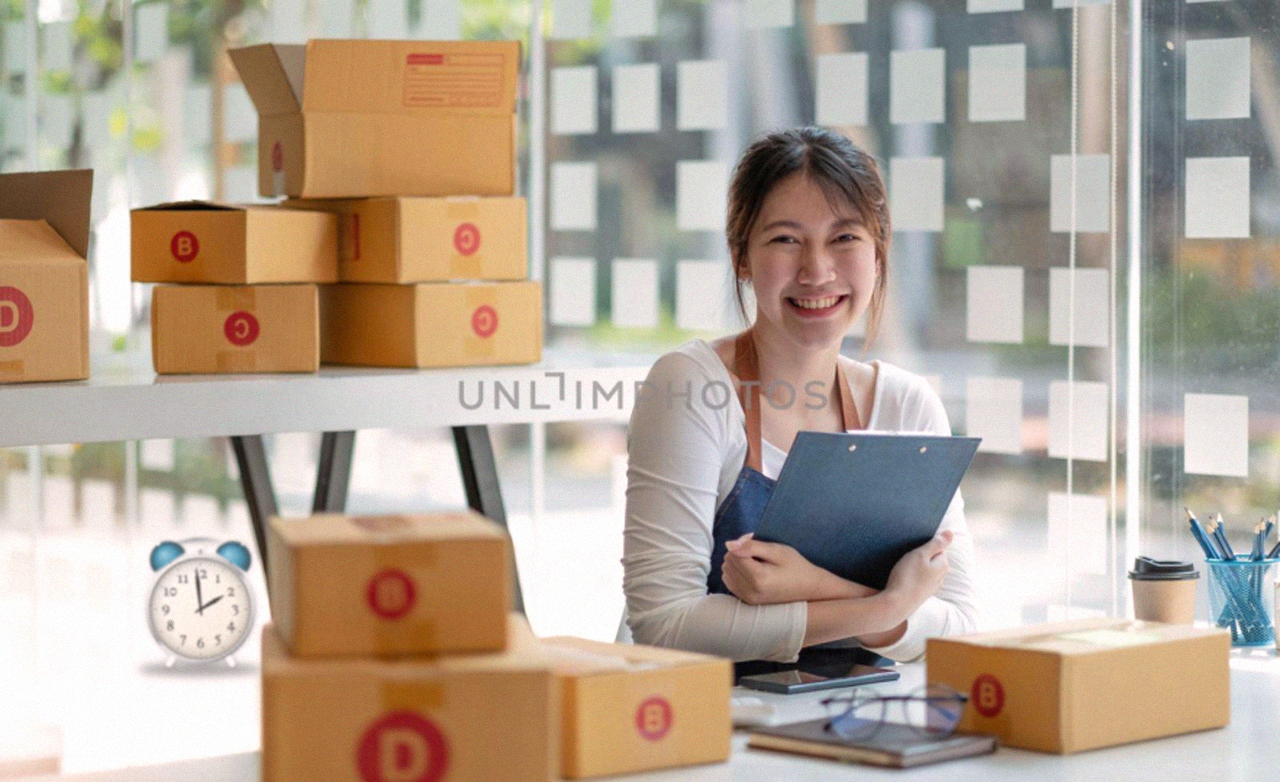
1:59
